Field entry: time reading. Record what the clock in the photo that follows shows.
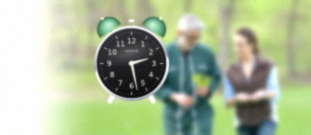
2:28
